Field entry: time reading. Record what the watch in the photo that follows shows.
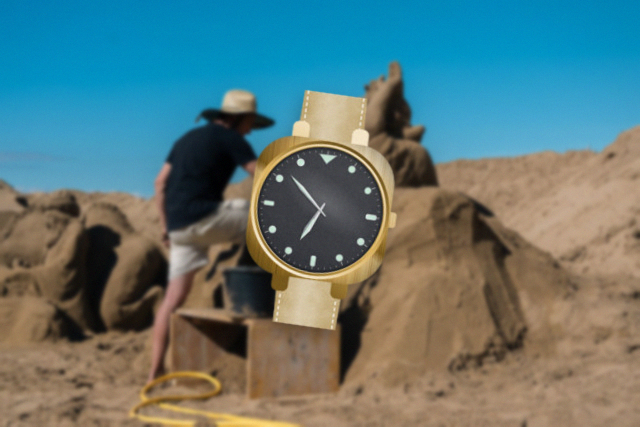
6:52
